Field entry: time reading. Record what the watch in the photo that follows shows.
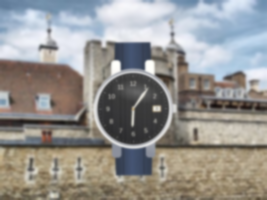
6:06
